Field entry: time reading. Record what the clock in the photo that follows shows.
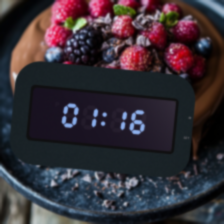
1:16
